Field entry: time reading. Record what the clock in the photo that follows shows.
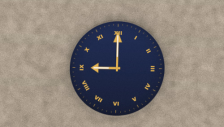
9:00
